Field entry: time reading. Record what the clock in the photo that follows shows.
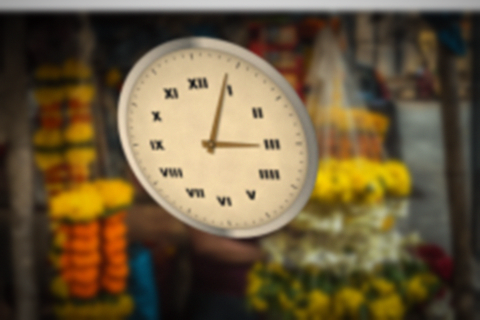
3:04
